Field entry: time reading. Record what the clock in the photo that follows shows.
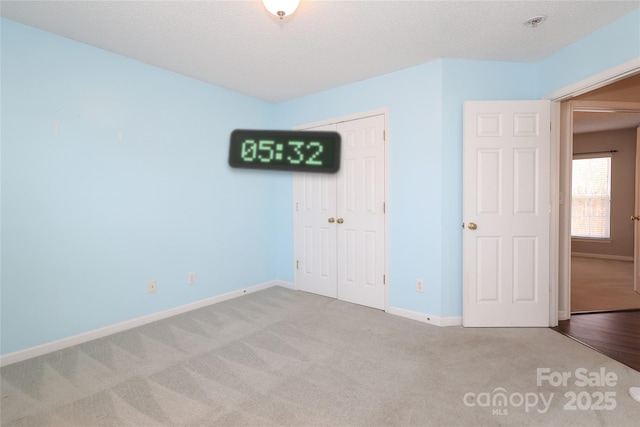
5:32
